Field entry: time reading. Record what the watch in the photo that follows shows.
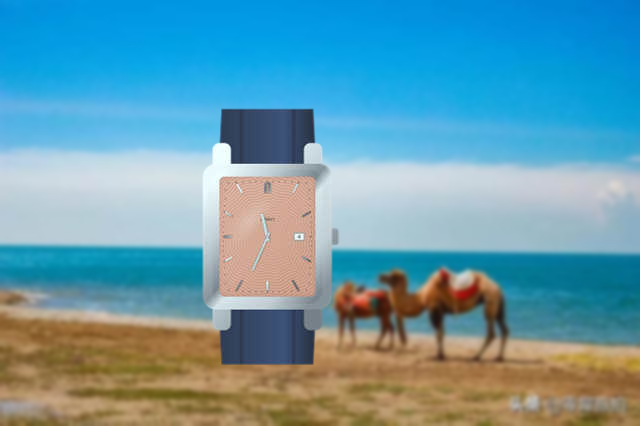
11:34
